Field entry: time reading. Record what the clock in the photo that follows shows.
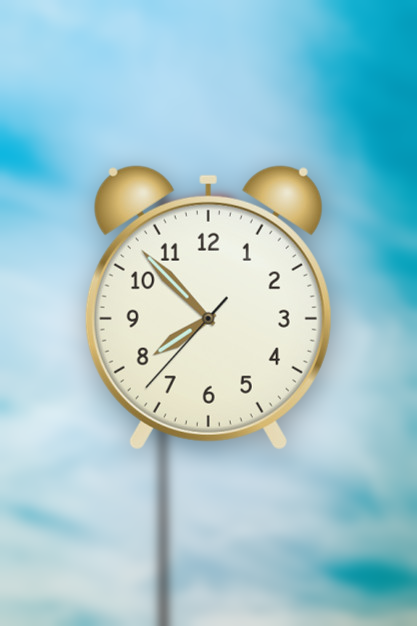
7:52:37
